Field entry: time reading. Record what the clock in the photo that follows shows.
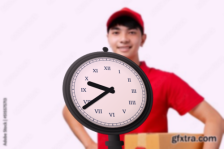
9:39
